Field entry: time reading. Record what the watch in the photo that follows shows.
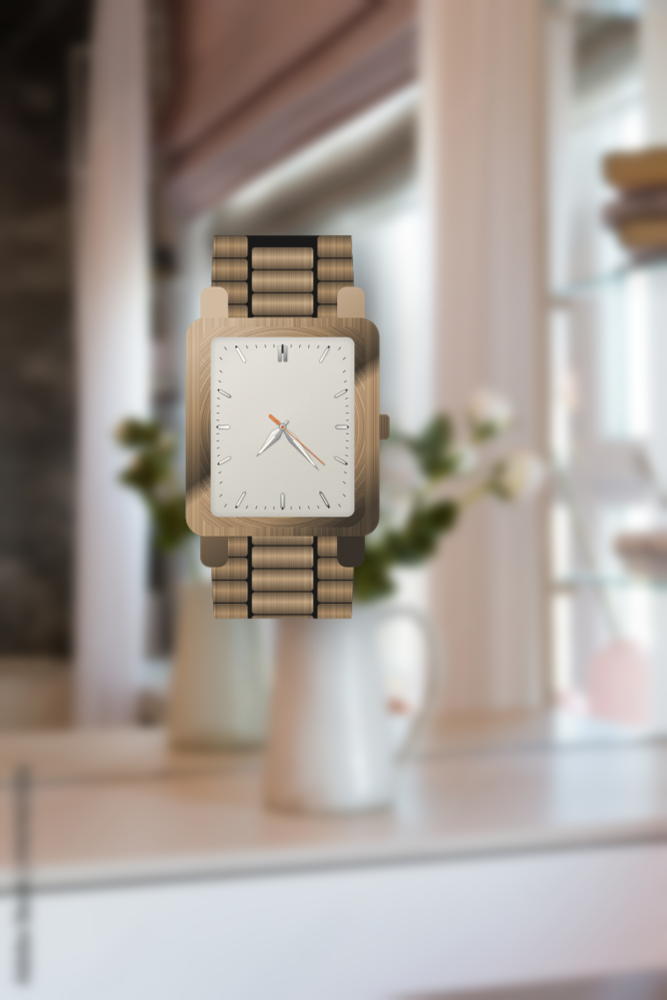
7:23:22
